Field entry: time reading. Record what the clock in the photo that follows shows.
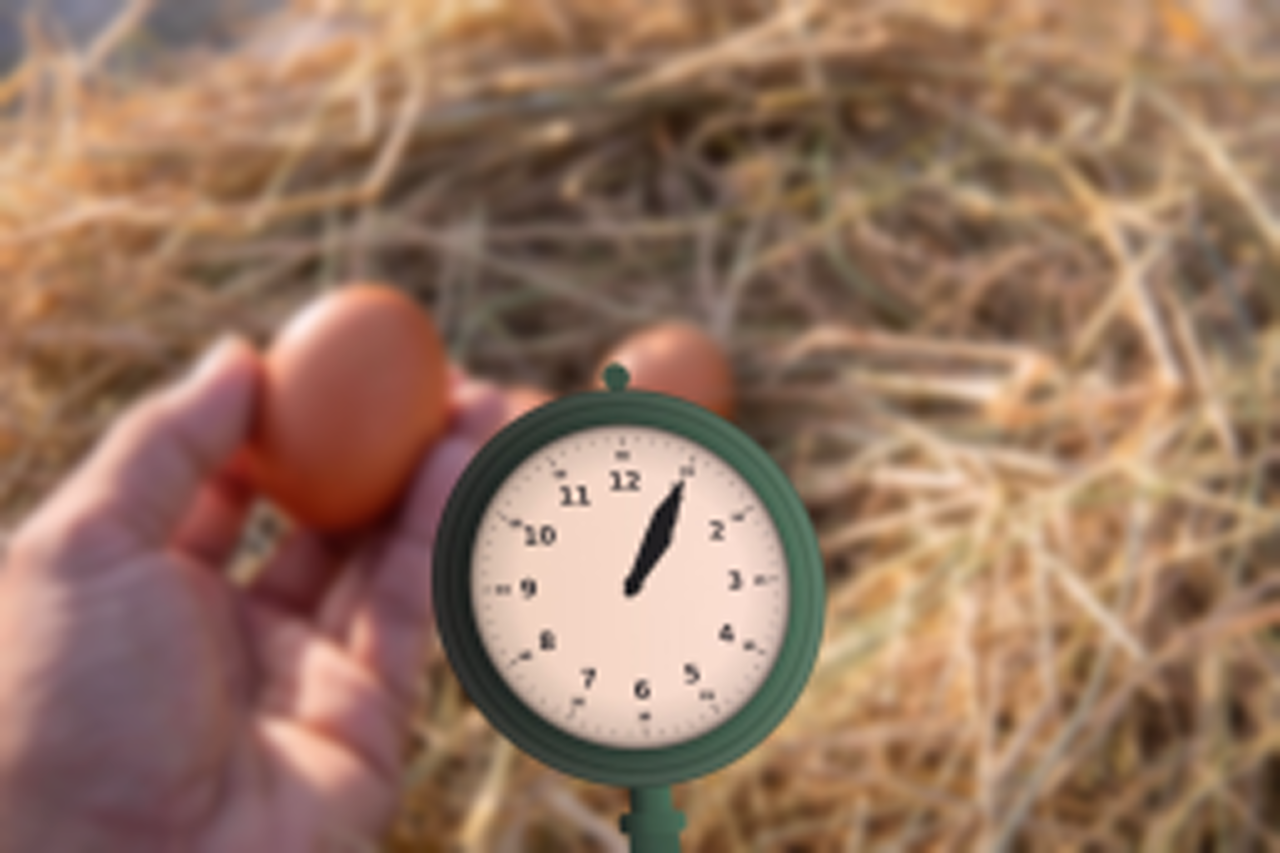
1:05
